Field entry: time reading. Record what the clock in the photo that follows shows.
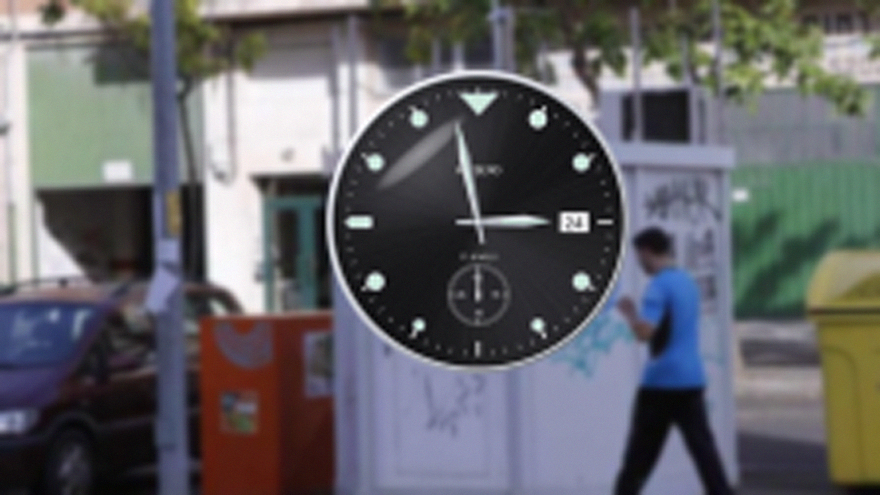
2:58
